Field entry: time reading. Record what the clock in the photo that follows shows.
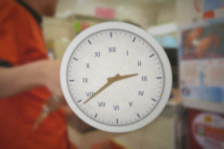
2:39
